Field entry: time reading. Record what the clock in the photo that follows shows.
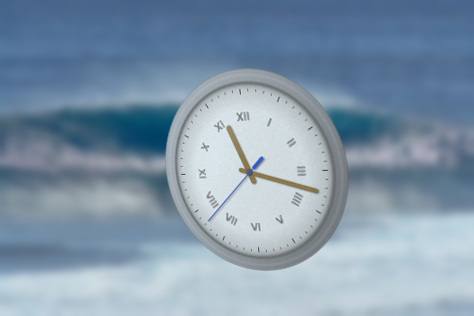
11:17:38
